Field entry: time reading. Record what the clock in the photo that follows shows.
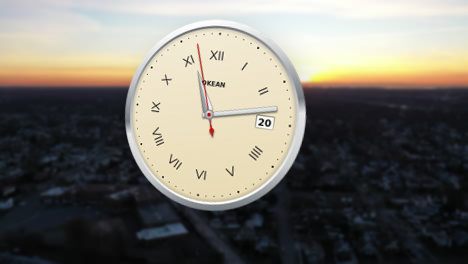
11:12:57
